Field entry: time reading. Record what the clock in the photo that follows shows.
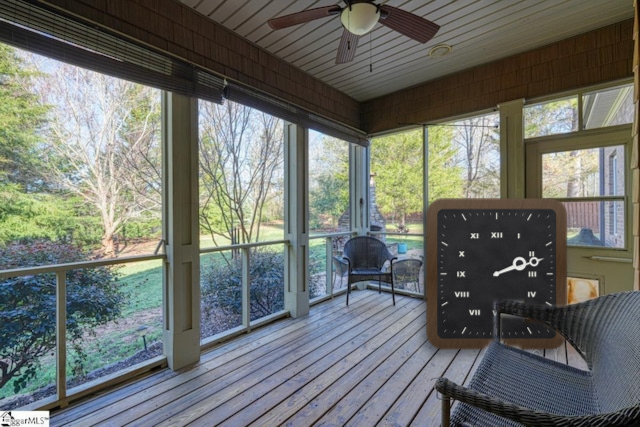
2:12
